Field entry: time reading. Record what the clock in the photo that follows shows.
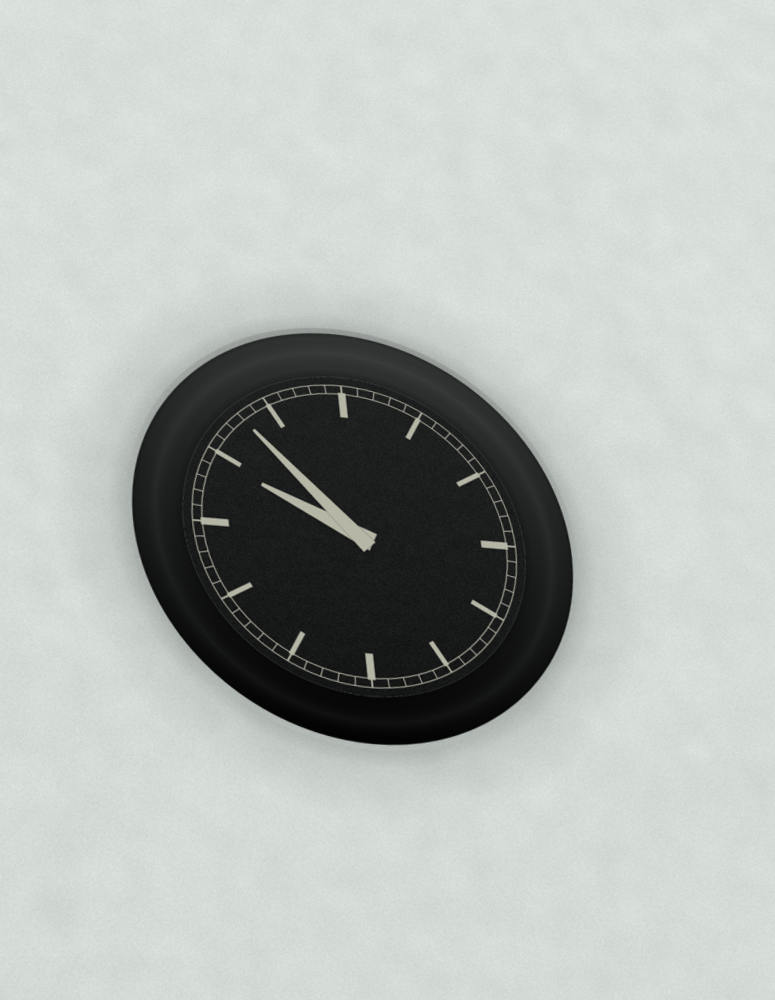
9:53
